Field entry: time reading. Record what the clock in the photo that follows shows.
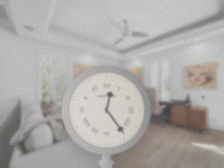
12:24
